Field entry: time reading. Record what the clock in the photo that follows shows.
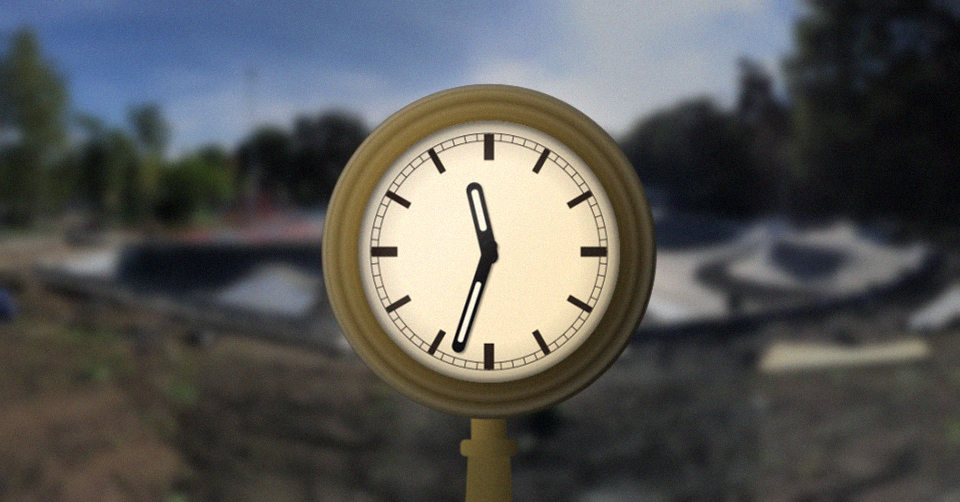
11:33
